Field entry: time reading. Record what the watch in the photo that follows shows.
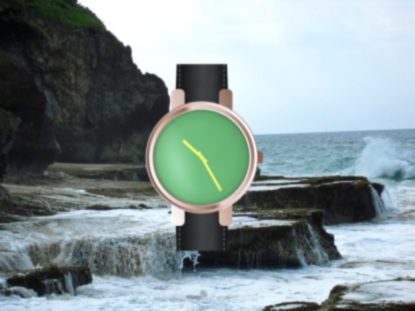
10:25
